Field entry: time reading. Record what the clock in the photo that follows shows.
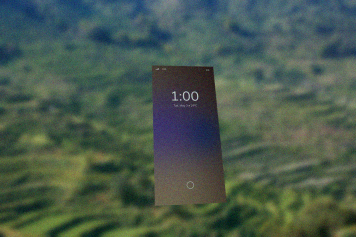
1:00
